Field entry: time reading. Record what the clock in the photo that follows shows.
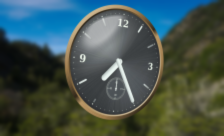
7:25
